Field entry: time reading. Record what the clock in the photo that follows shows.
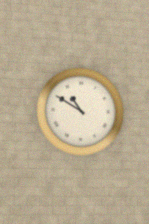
10:50
